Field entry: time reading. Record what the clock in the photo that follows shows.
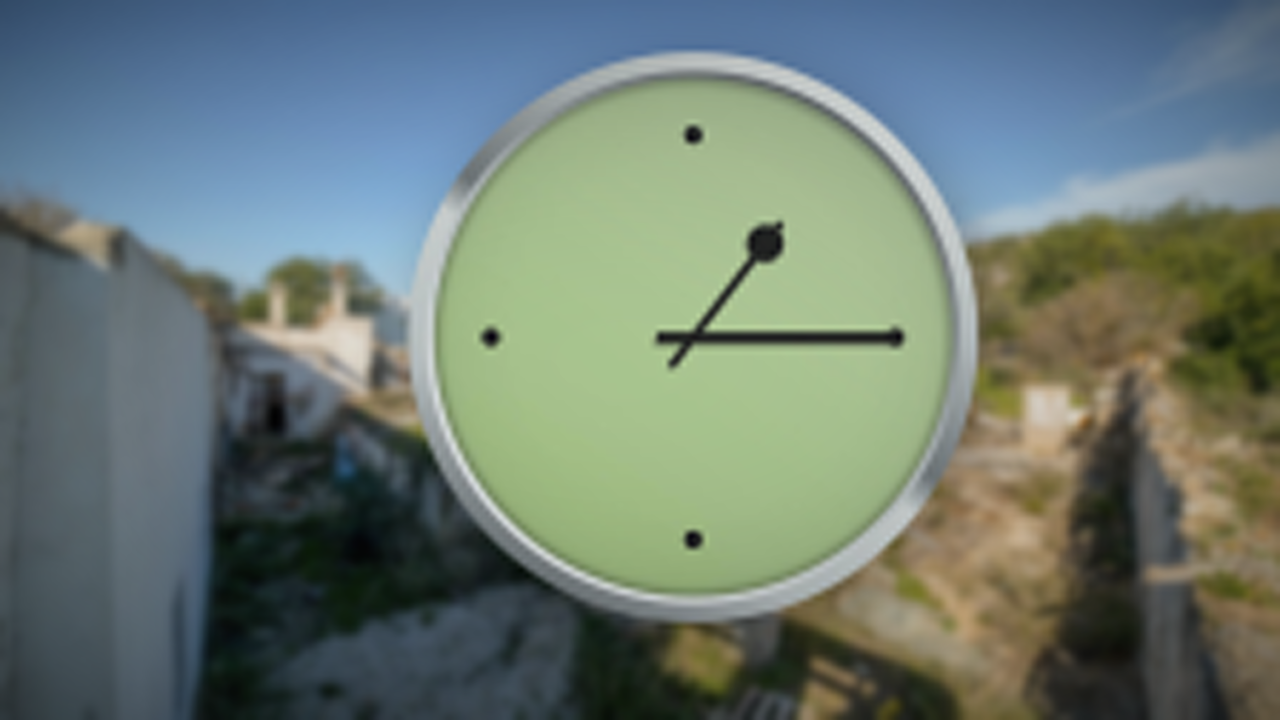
1:15
